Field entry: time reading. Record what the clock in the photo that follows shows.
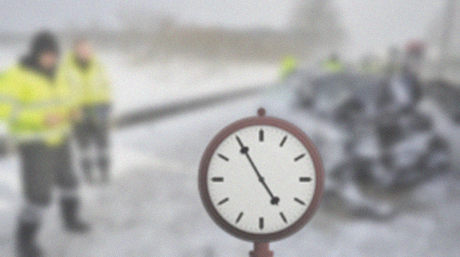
4:55
